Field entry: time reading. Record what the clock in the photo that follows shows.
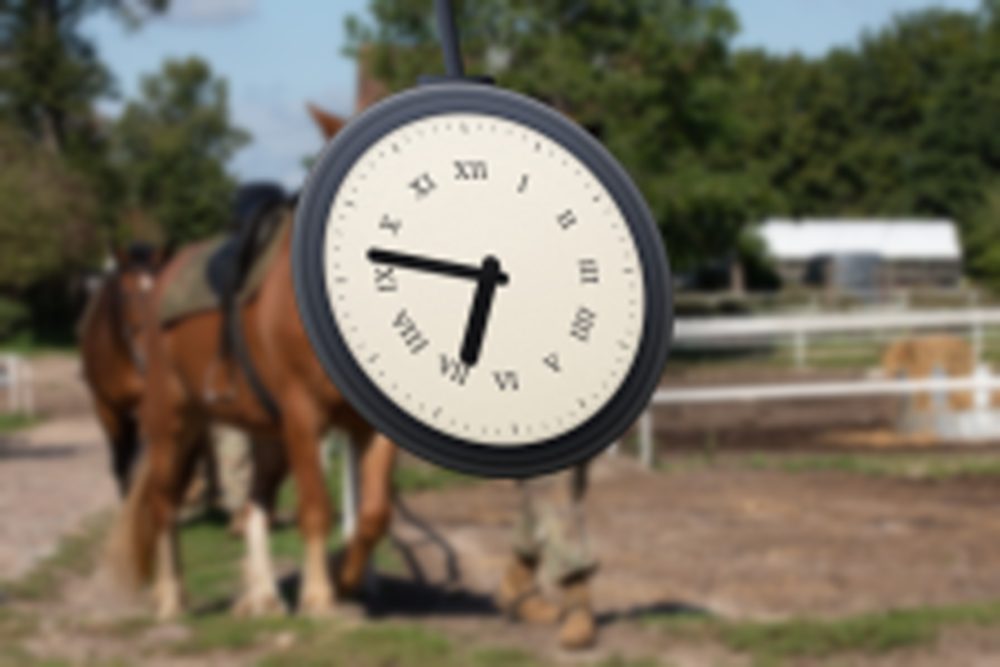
6:47
